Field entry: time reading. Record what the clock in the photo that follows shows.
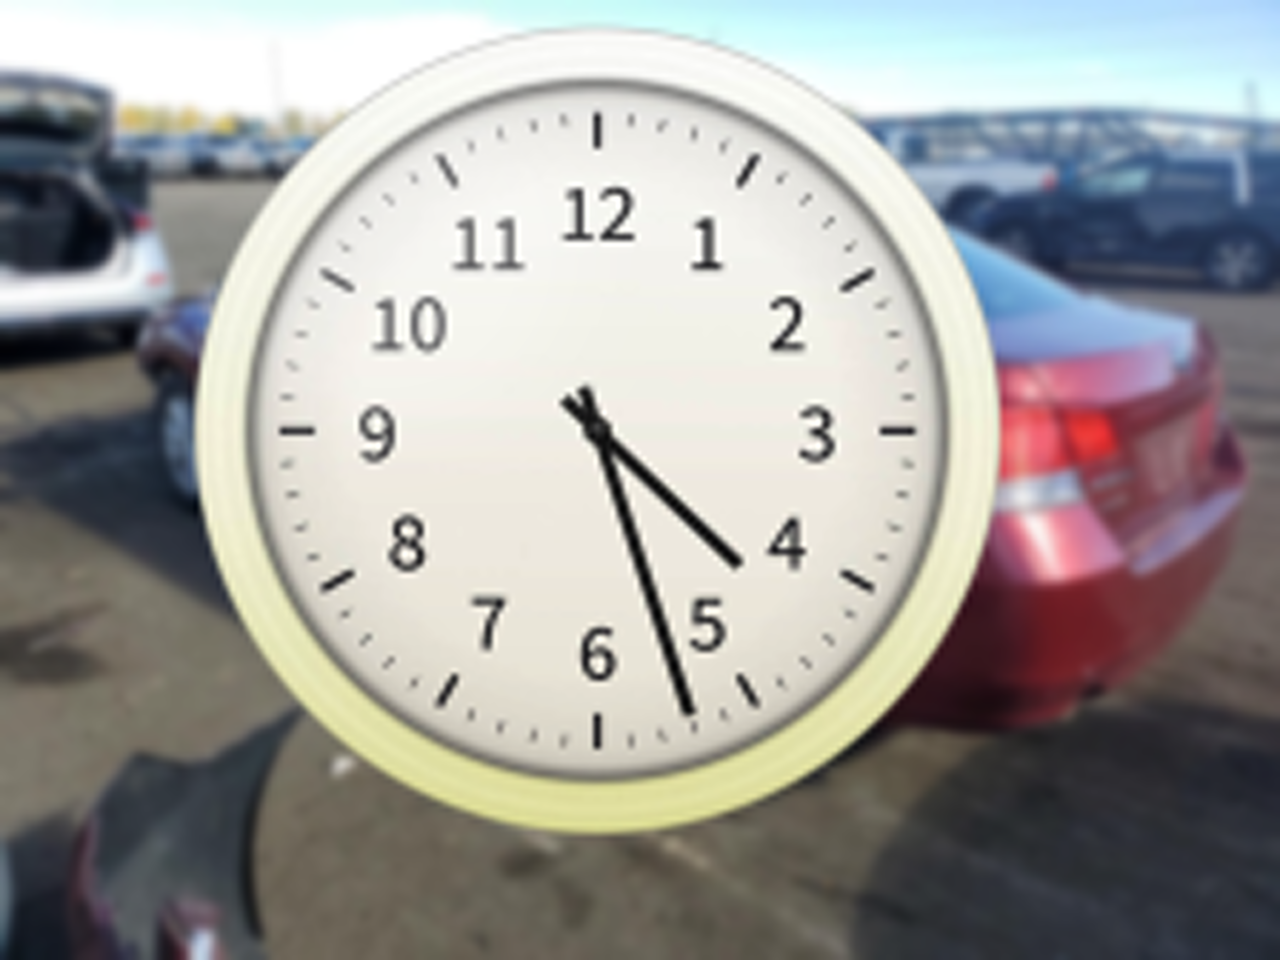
4:27
